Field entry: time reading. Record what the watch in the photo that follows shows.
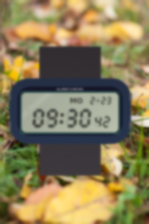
9:30:42
